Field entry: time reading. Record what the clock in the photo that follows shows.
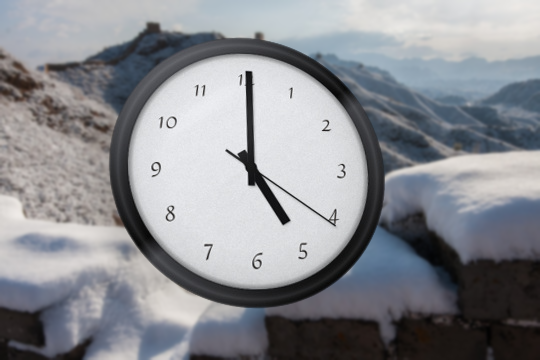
5:00:21
